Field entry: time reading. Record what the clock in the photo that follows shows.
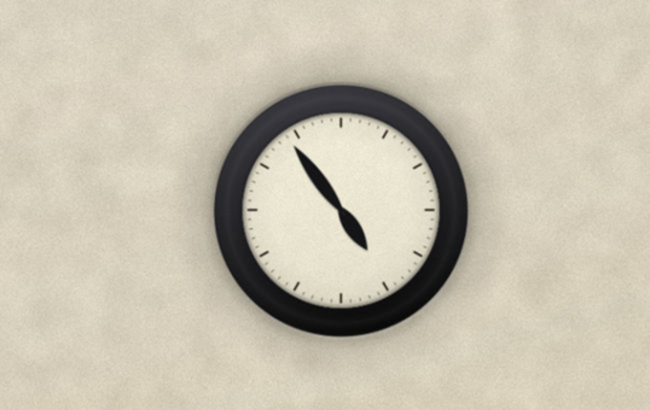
4:54
